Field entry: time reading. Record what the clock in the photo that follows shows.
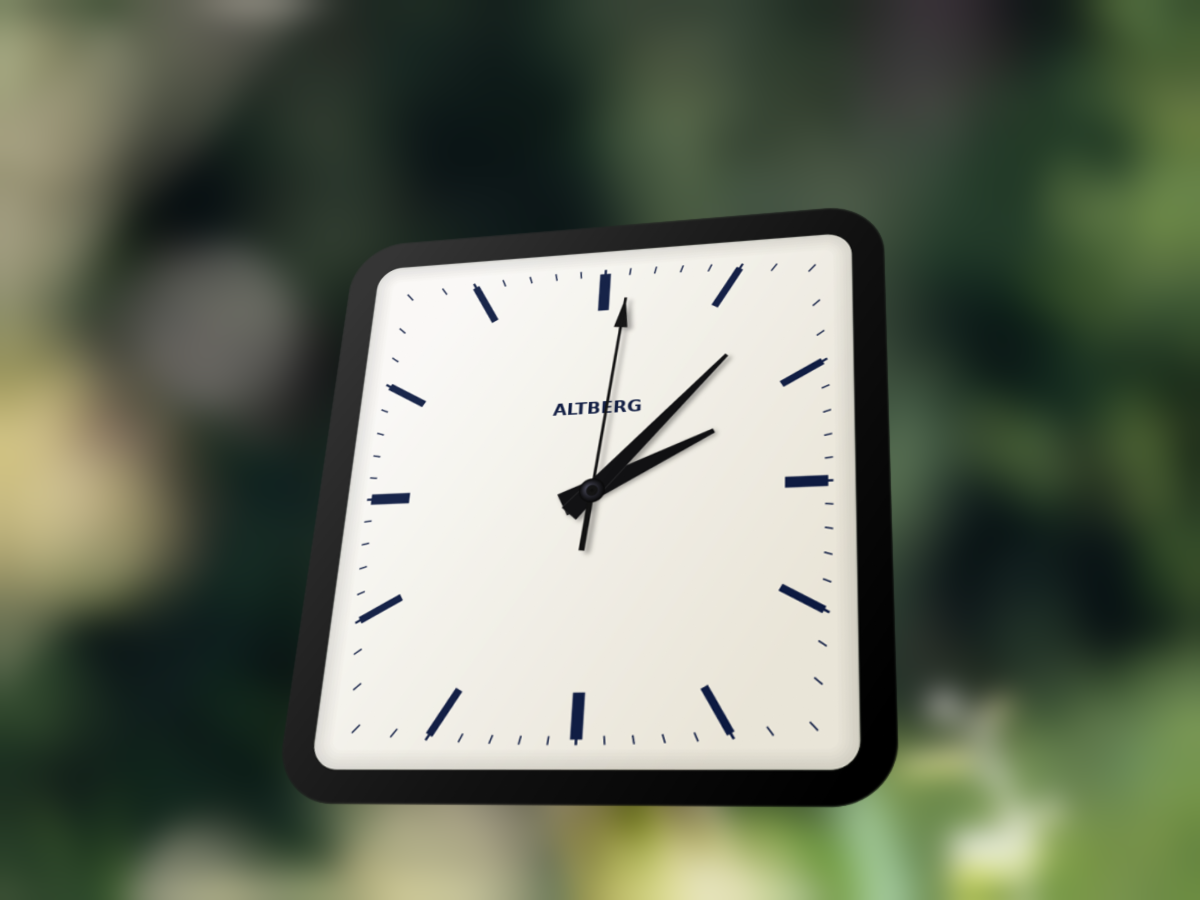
2:07:01
